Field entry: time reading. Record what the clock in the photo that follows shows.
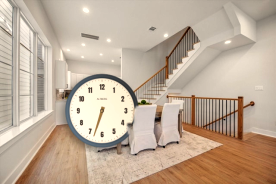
6:33
